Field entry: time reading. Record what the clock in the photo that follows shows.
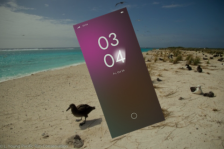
3:04
